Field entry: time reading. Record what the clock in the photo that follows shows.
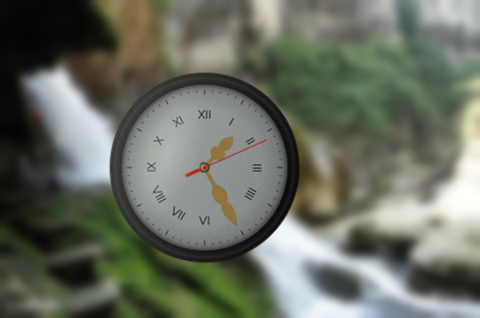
1:25:11
